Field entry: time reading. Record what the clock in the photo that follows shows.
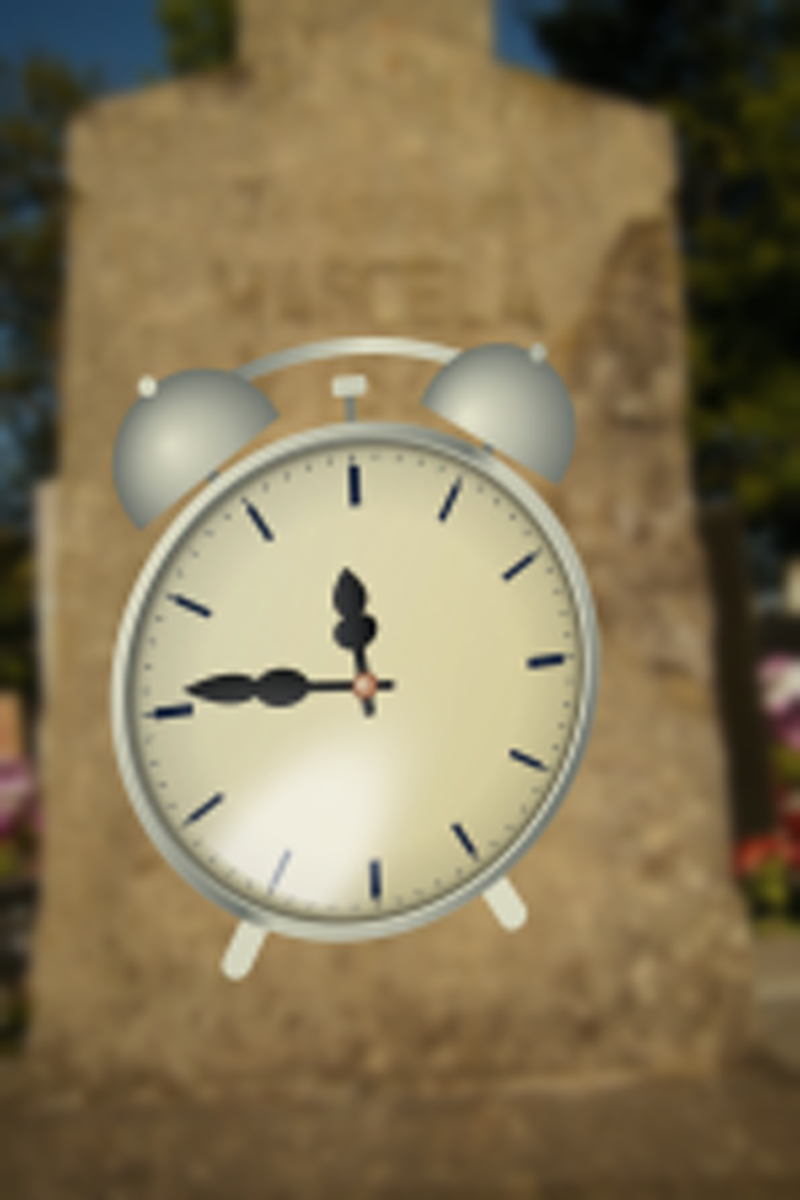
11:46
